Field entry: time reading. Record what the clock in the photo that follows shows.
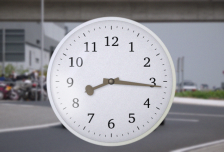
8:16
